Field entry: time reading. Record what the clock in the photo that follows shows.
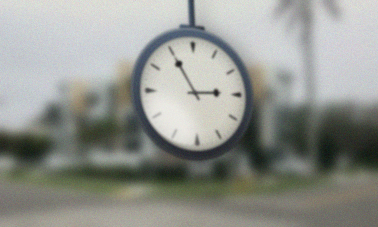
2:55
